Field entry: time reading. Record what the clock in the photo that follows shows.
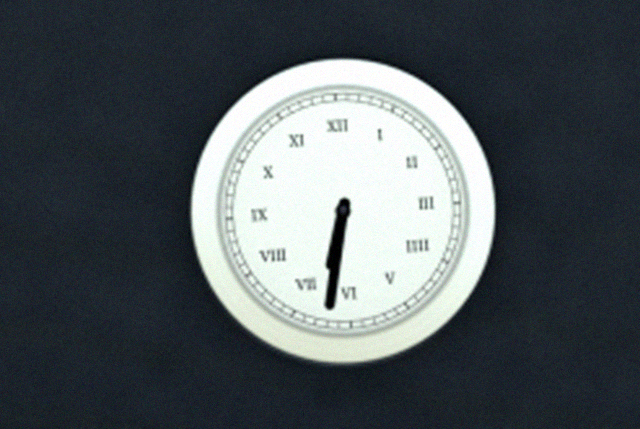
6:32
